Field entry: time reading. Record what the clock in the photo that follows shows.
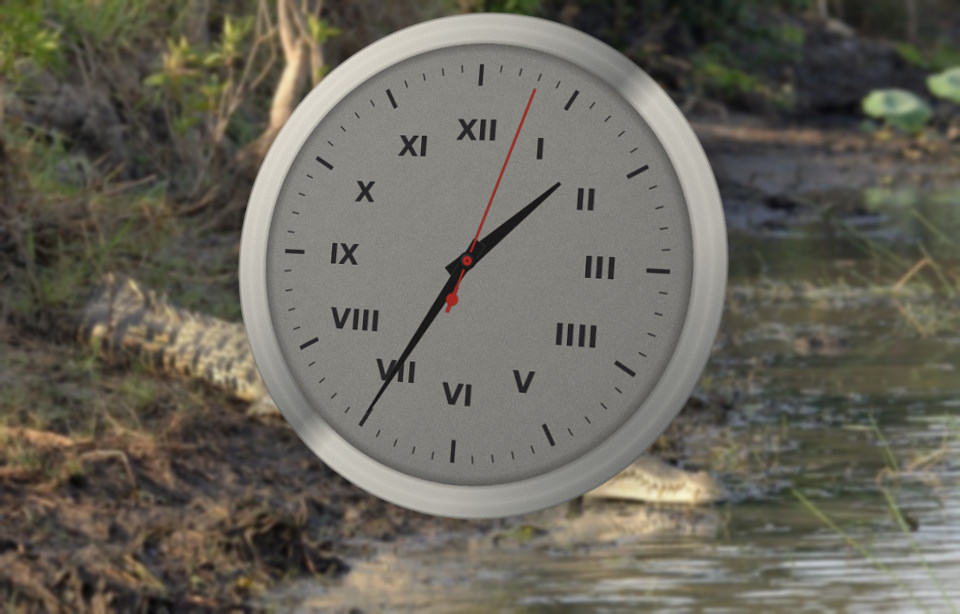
1:35:03
